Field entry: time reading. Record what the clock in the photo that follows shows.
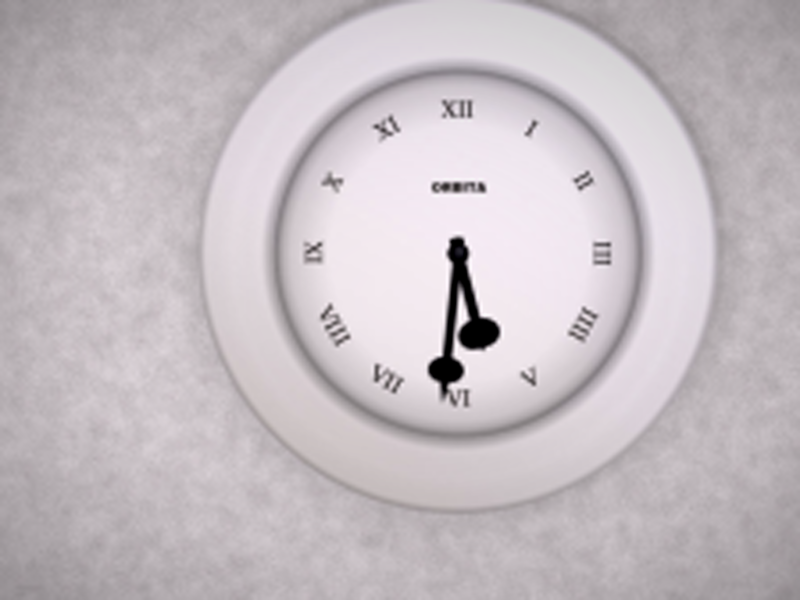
5:31
